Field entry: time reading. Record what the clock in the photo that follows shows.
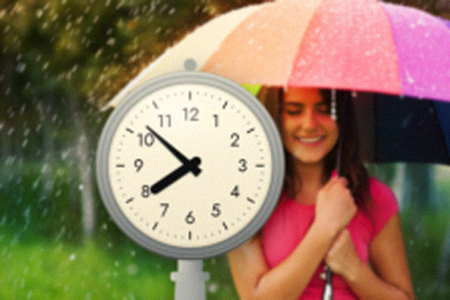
7:52
